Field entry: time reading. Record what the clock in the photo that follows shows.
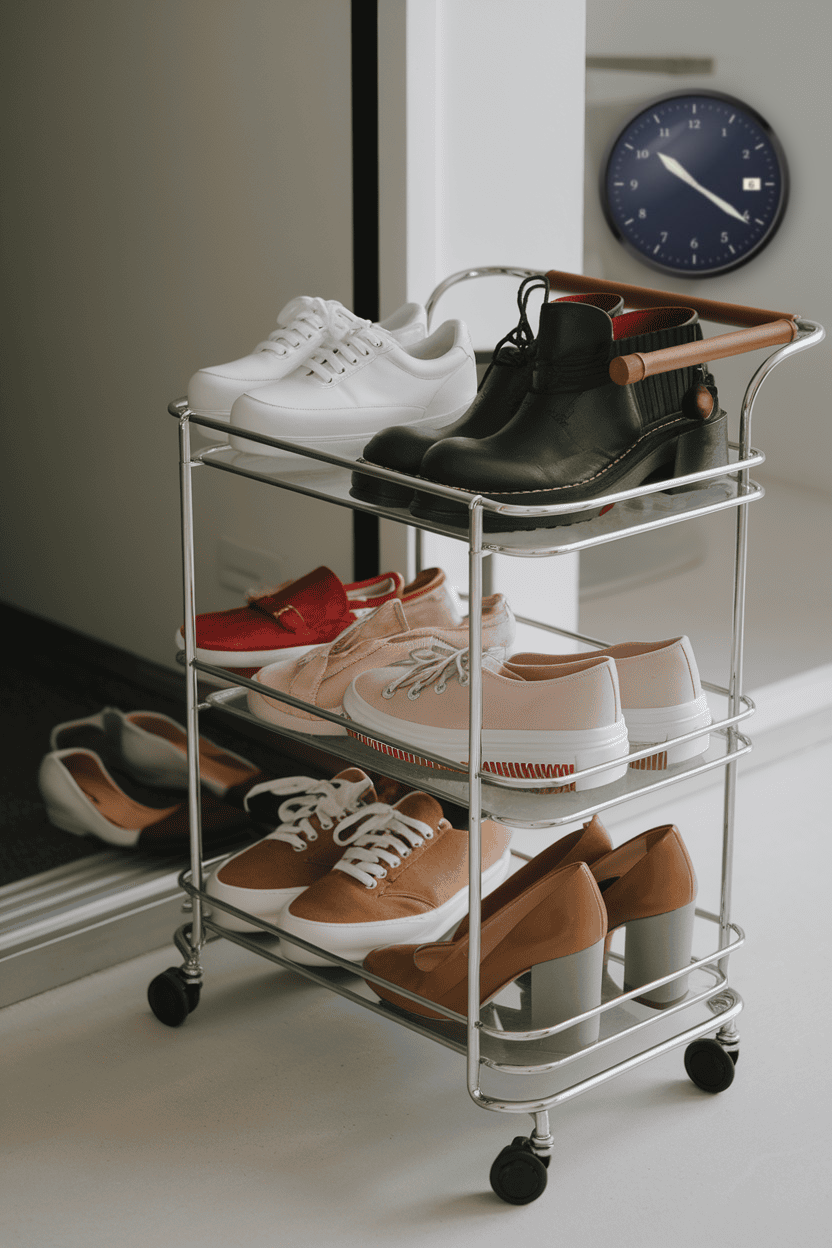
10:21
